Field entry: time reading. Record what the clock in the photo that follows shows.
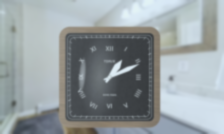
1:11
